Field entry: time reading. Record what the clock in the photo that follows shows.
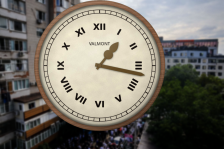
1:17
